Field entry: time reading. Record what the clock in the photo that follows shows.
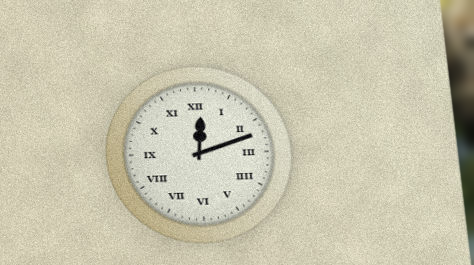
12:12
